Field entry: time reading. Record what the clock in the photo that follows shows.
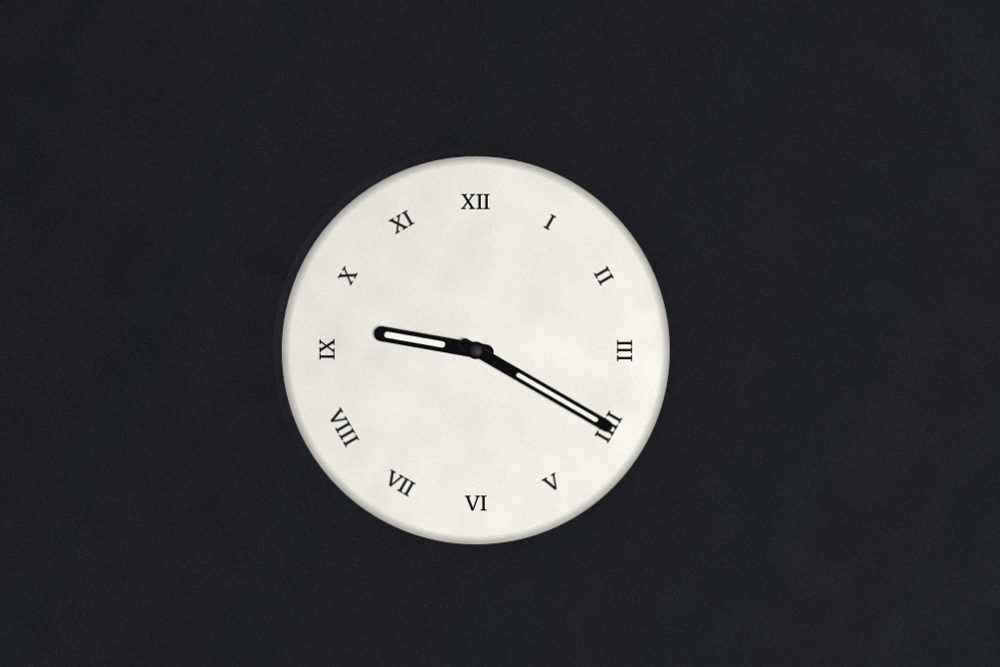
9:20
